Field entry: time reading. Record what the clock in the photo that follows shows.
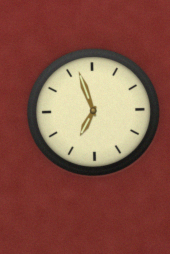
6:57
